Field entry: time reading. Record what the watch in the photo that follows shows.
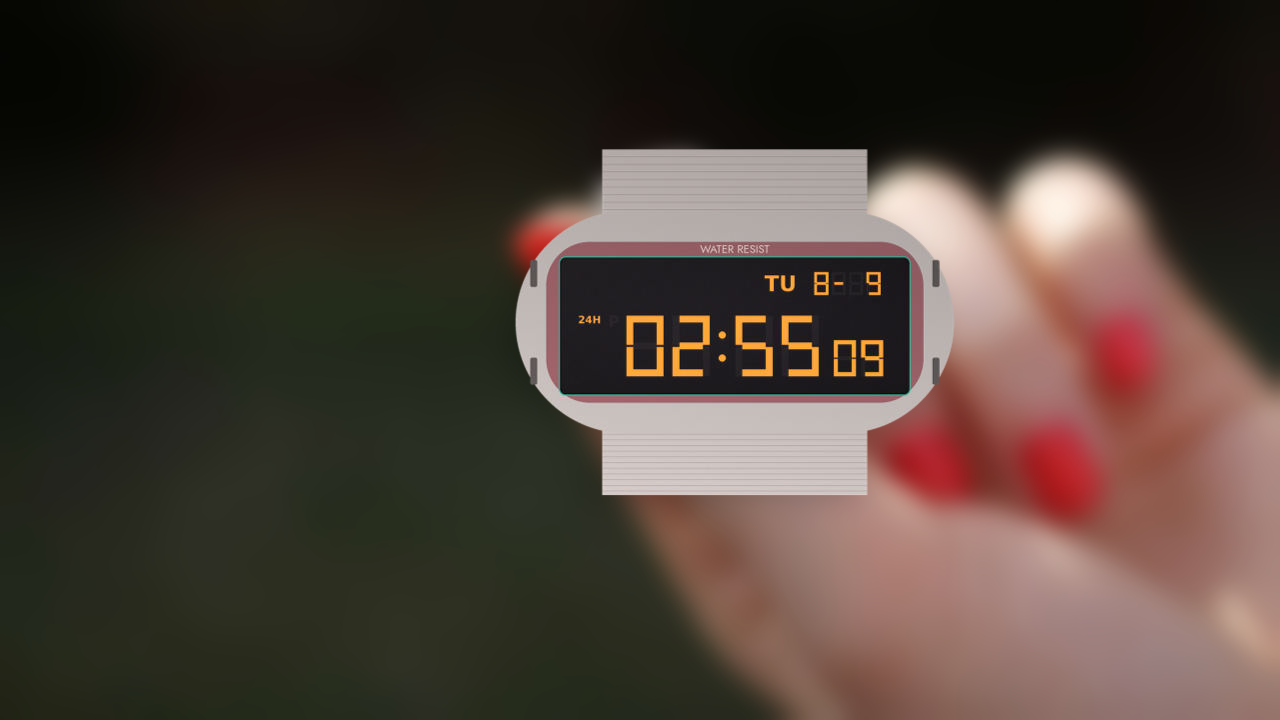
2:55:09
